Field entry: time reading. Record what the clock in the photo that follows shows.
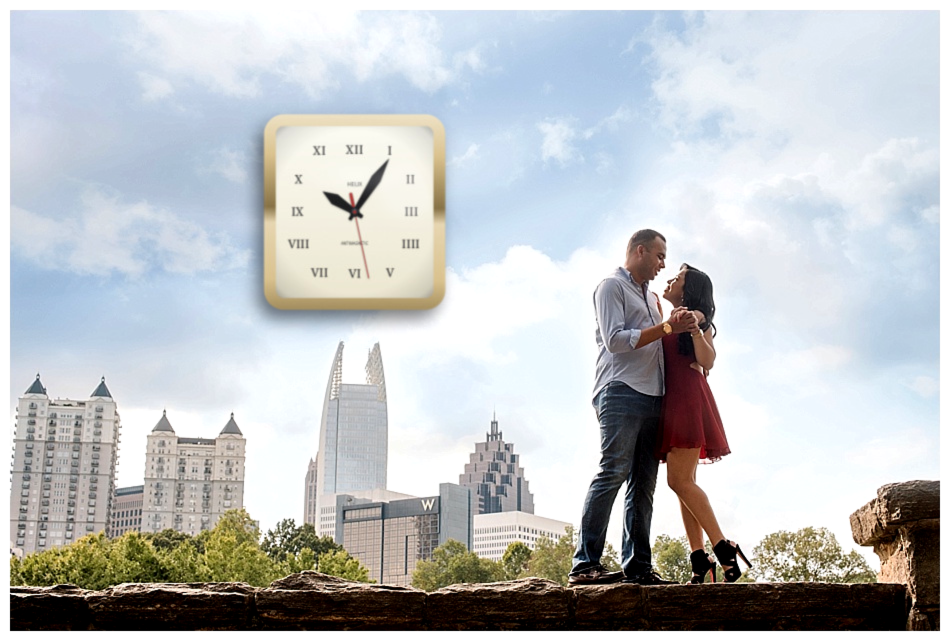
10:05:28
